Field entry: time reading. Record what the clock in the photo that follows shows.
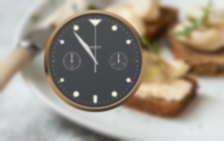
10:54
